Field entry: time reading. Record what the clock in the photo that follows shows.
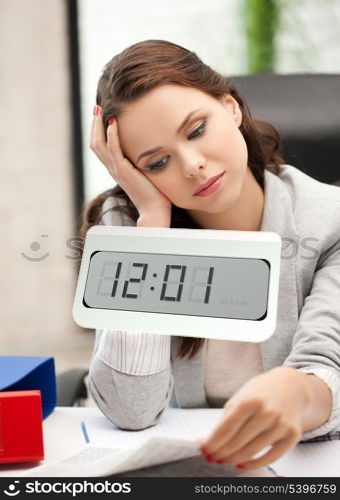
12:01
